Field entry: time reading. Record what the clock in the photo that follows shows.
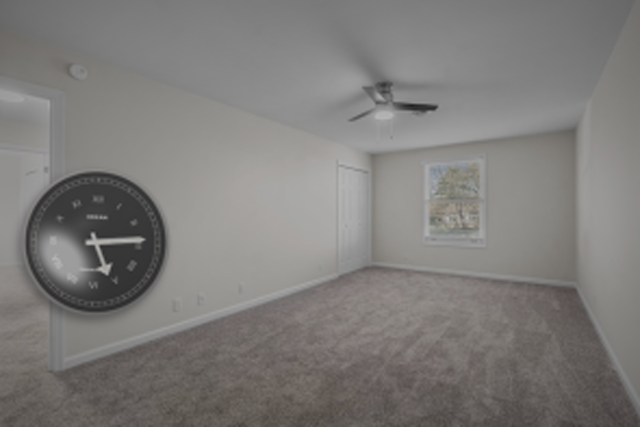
5:14
